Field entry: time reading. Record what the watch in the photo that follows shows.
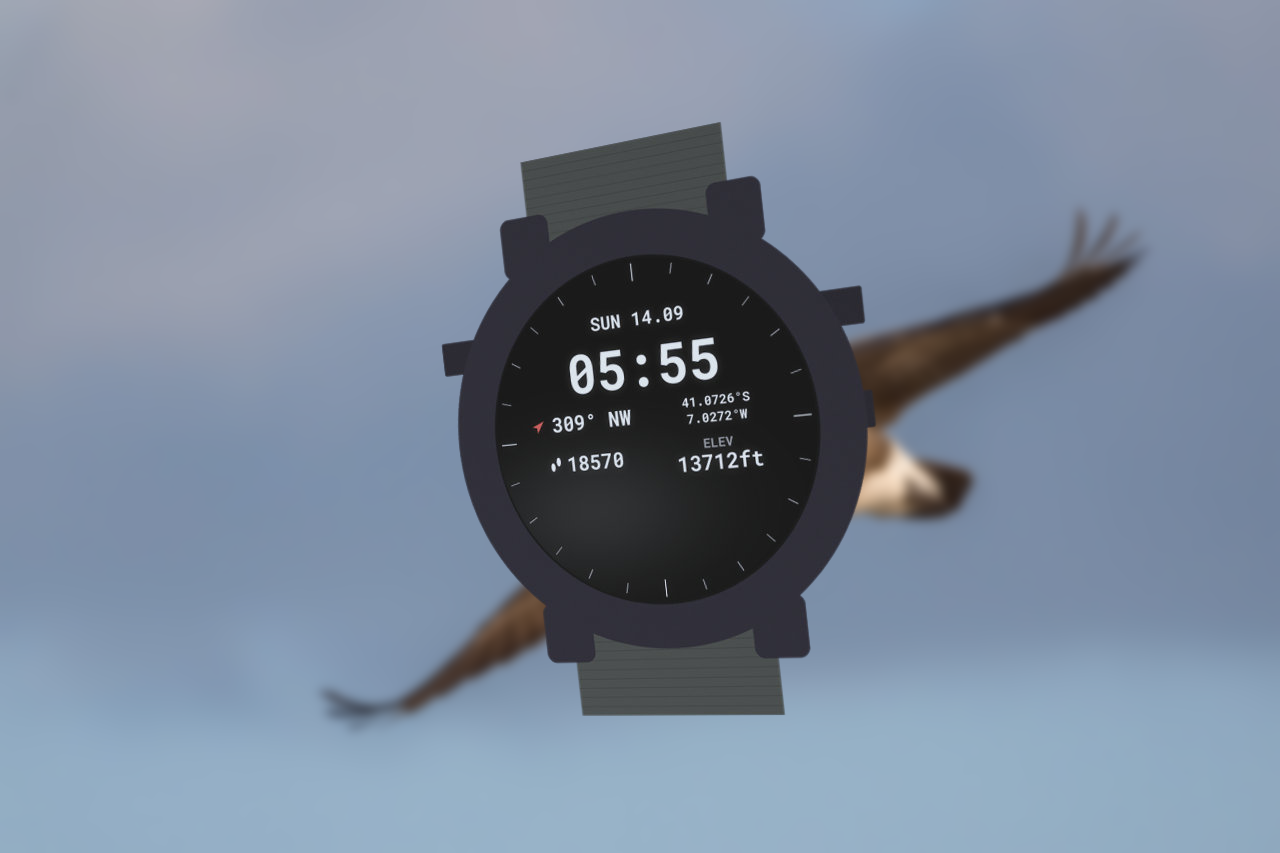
5:55
